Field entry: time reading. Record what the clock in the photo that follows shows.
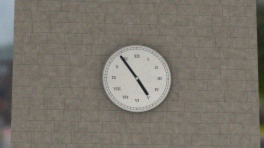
4:54
